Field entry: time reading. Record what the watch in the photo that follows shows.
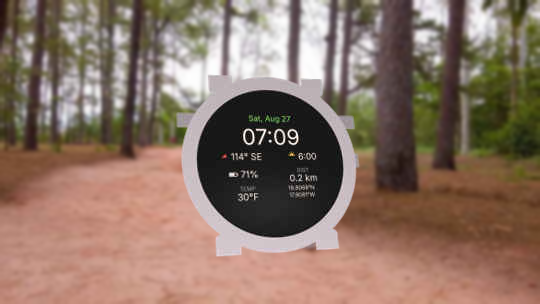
7:09
